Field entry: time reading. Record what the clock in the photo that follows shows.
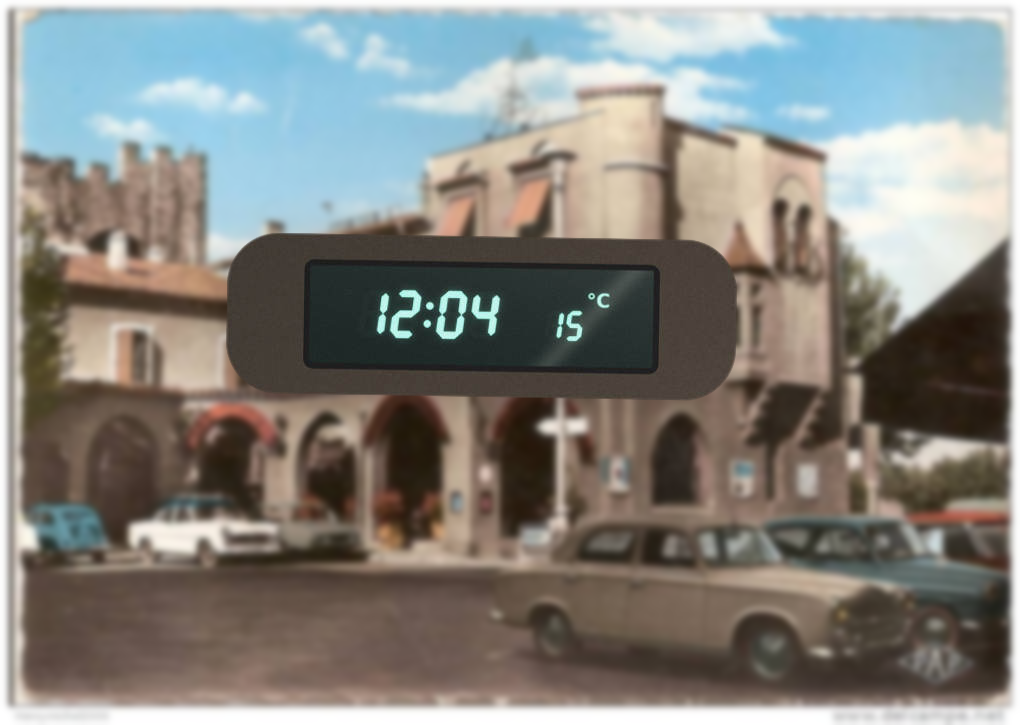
12:04
